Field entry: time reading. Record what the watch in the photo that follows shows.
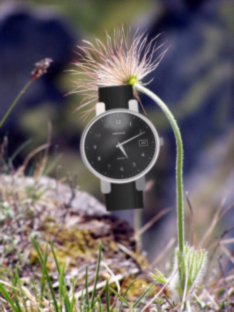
5:11
